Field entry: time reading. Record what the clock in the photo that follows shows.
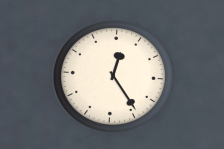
12:24
